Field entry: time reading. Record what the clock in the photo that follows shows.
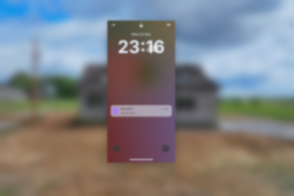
23:16
